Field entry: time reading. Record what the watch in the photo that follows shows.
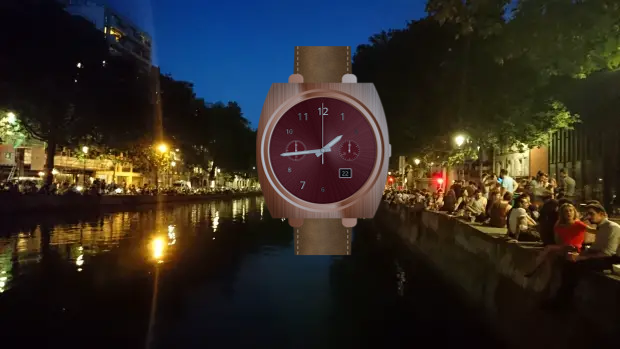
1:44
